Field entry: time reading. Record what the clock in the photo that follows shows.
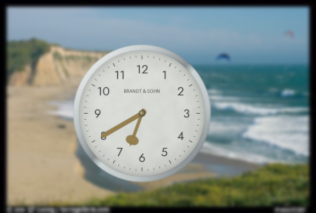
6:40
